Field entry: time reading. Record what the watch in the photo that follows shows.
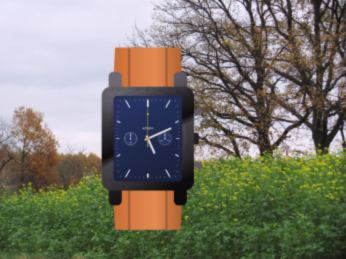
5:11
